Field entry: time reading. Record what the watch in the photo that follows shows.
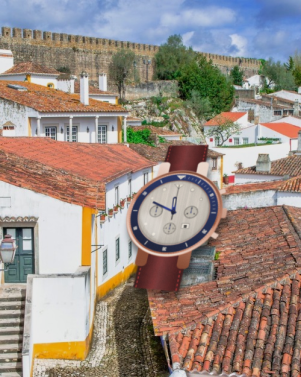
11:49
